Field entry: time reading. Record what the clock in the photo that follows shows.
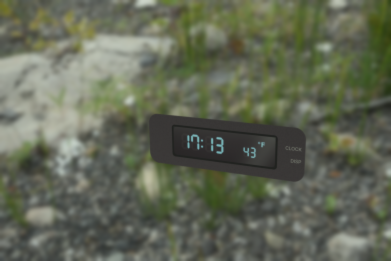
17:13
